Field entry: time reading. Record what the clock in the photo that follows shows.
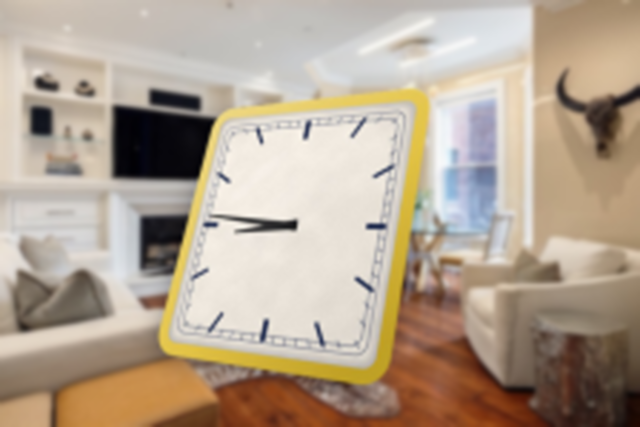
8:46
